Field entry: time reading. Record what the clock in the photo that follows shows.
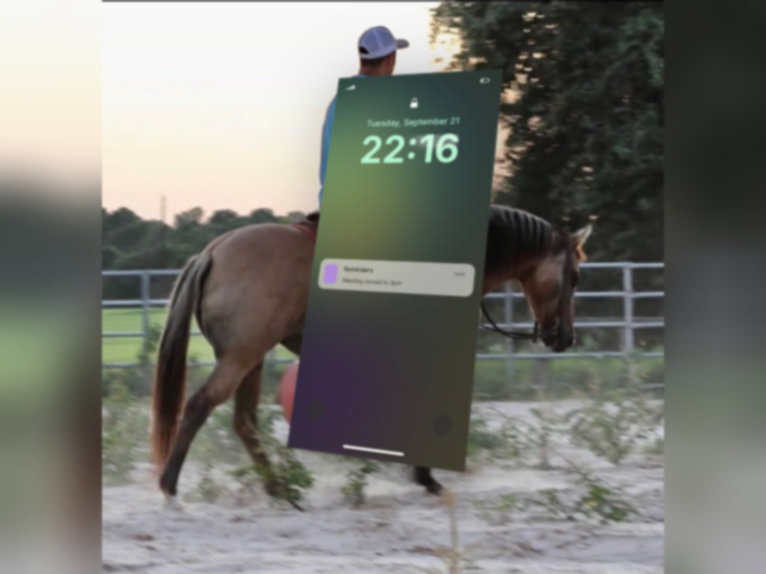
22:16
